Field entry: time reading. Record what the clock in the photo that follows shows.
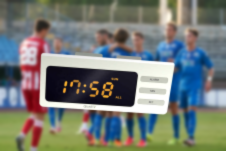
17:58
